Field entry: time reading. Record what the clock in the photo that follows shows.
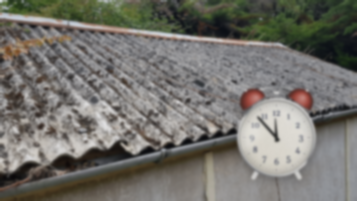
11:53
